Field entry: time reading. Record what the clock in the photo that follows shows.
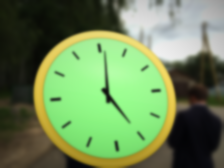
5:01
